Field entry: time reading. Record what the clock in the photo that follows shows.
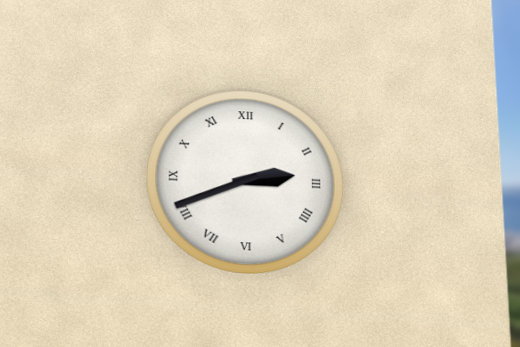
2:41
